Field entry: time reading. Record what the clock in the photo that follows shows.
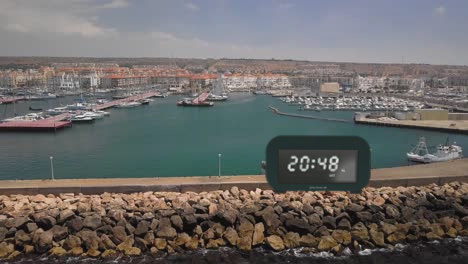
20:48
